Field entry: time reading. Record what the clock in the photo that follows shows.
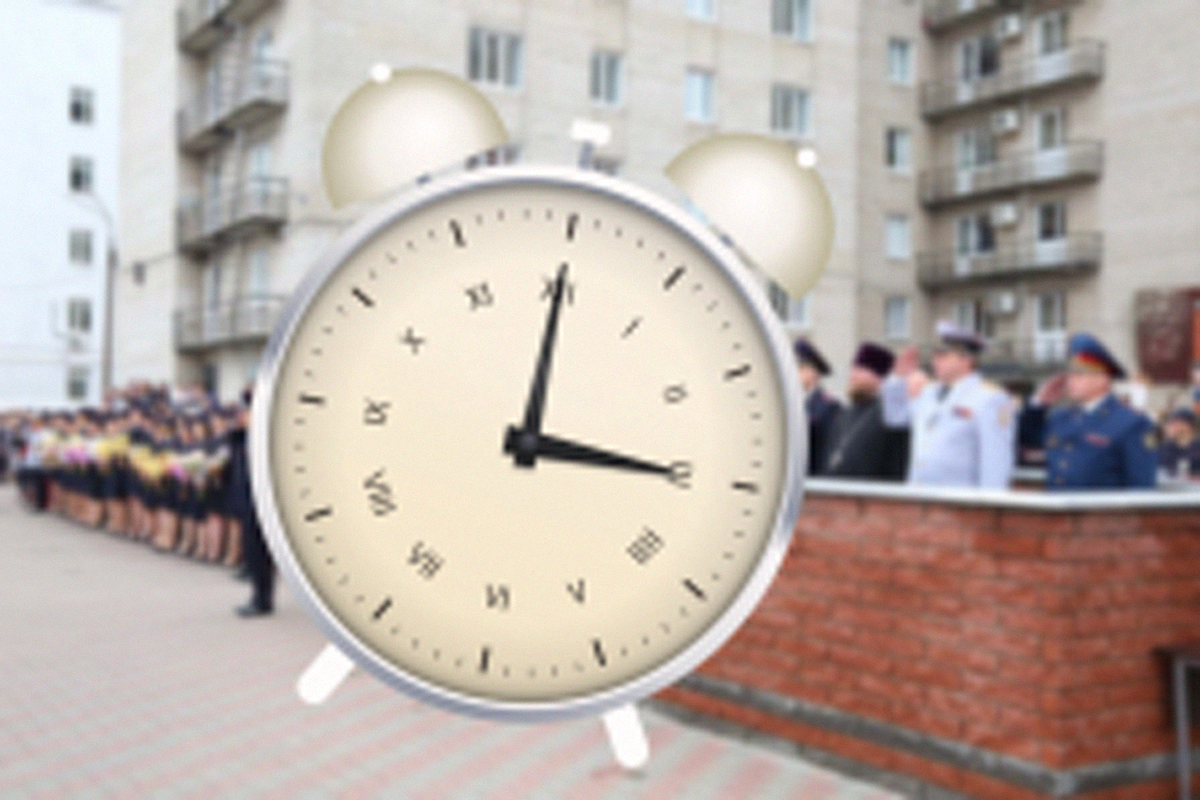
3:00
